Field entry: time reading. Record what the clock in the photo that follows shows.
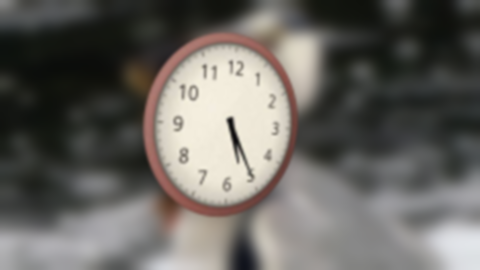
5:25
